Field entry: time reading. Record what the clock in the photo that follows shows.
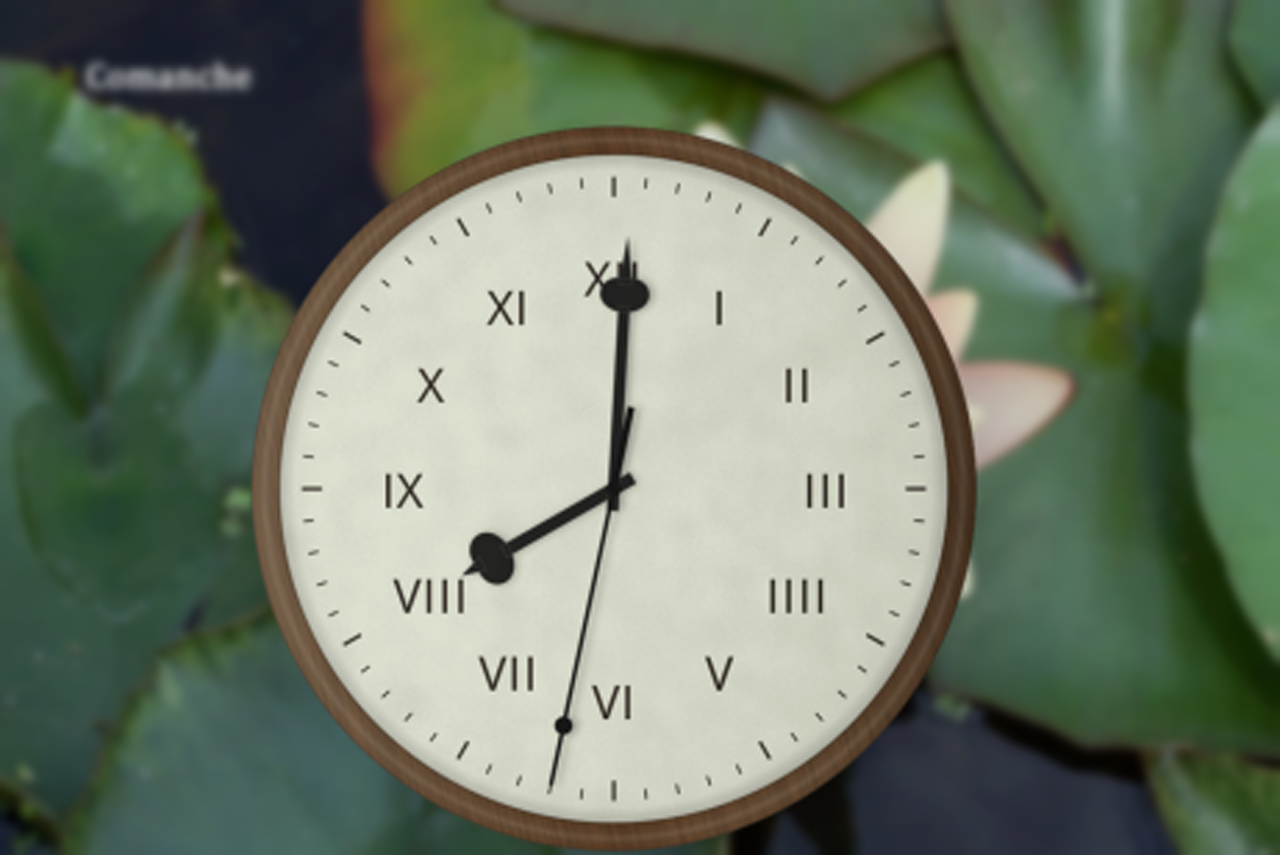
8:00:32
